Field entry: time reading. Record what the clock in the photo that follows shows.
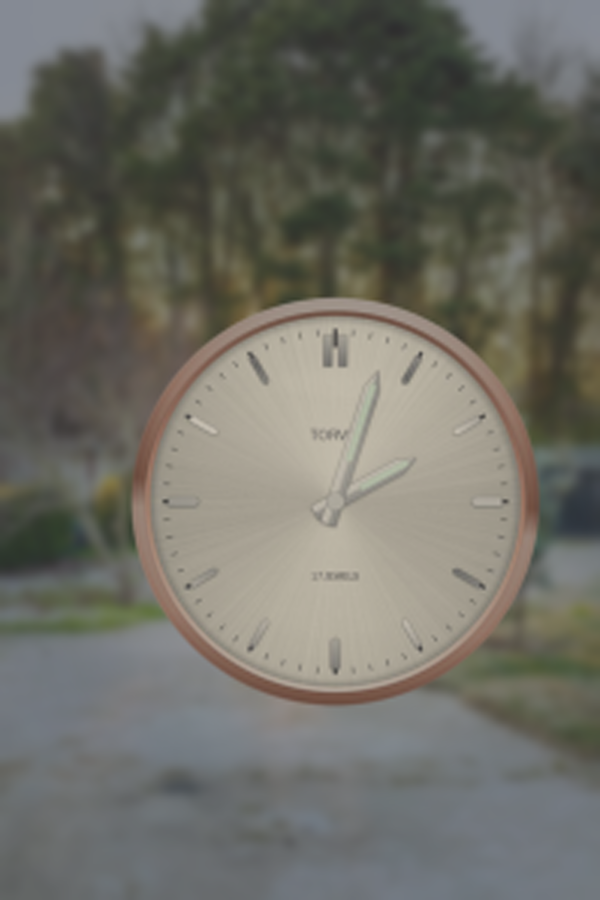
2:03
